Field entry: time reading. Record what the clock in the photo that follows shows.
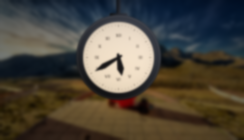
5:40
